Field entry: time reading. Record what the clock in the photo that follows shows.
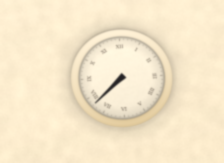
7:38
